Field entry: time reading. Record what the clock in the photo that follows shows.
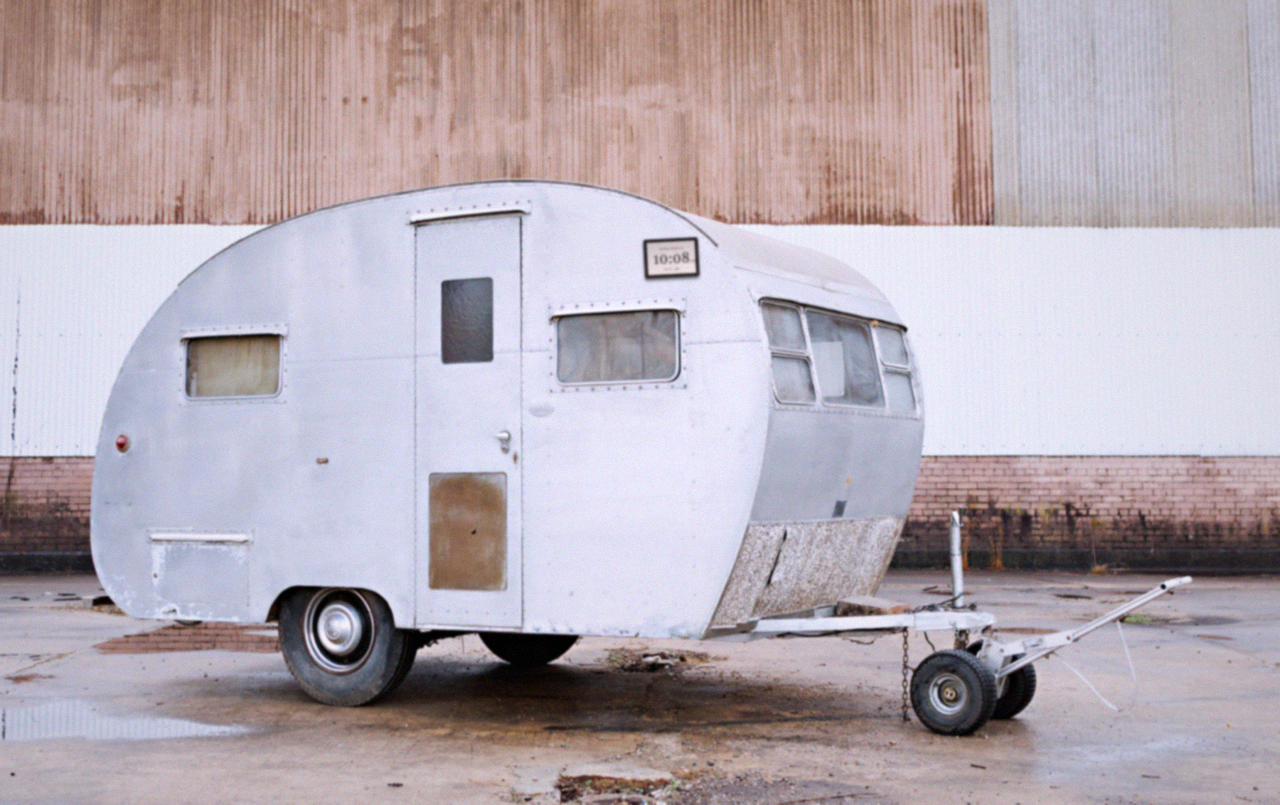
10:08
